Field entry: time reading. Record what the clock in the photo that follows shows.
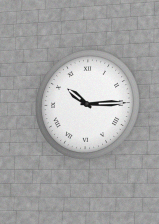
10:15
